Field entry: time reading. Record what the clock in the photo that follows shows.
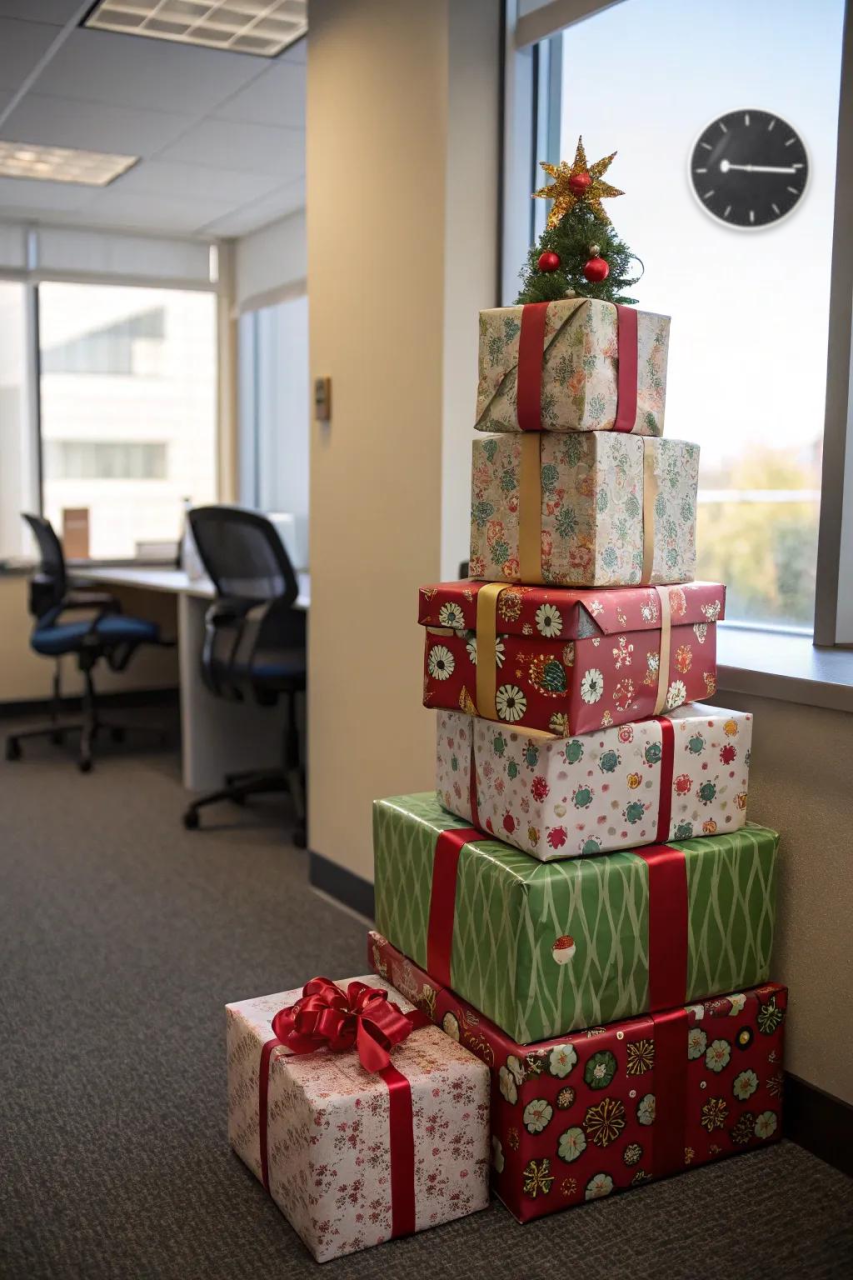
9:16
